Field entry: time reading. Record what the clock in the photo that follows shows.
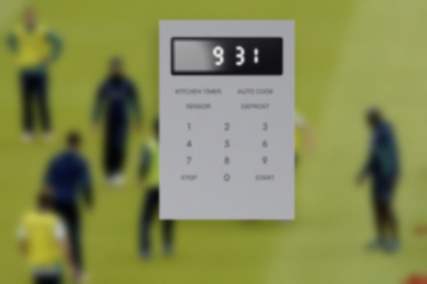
9:31
